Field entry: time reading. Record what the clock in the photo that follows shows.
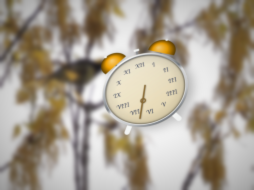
6:33
